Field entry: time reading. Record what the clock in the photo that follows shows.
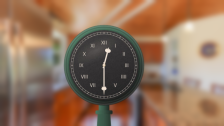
12:30
